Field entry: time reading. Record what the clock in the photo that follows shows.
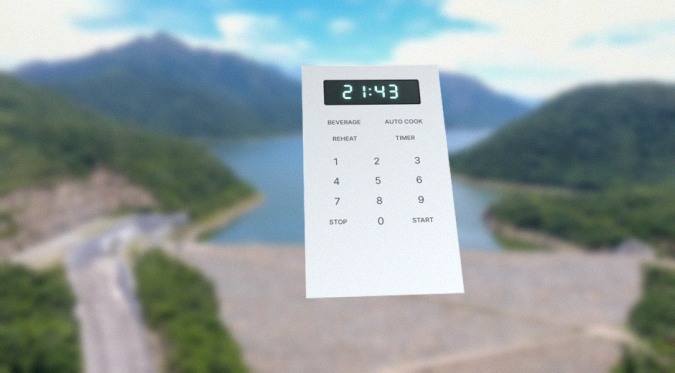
21:43
